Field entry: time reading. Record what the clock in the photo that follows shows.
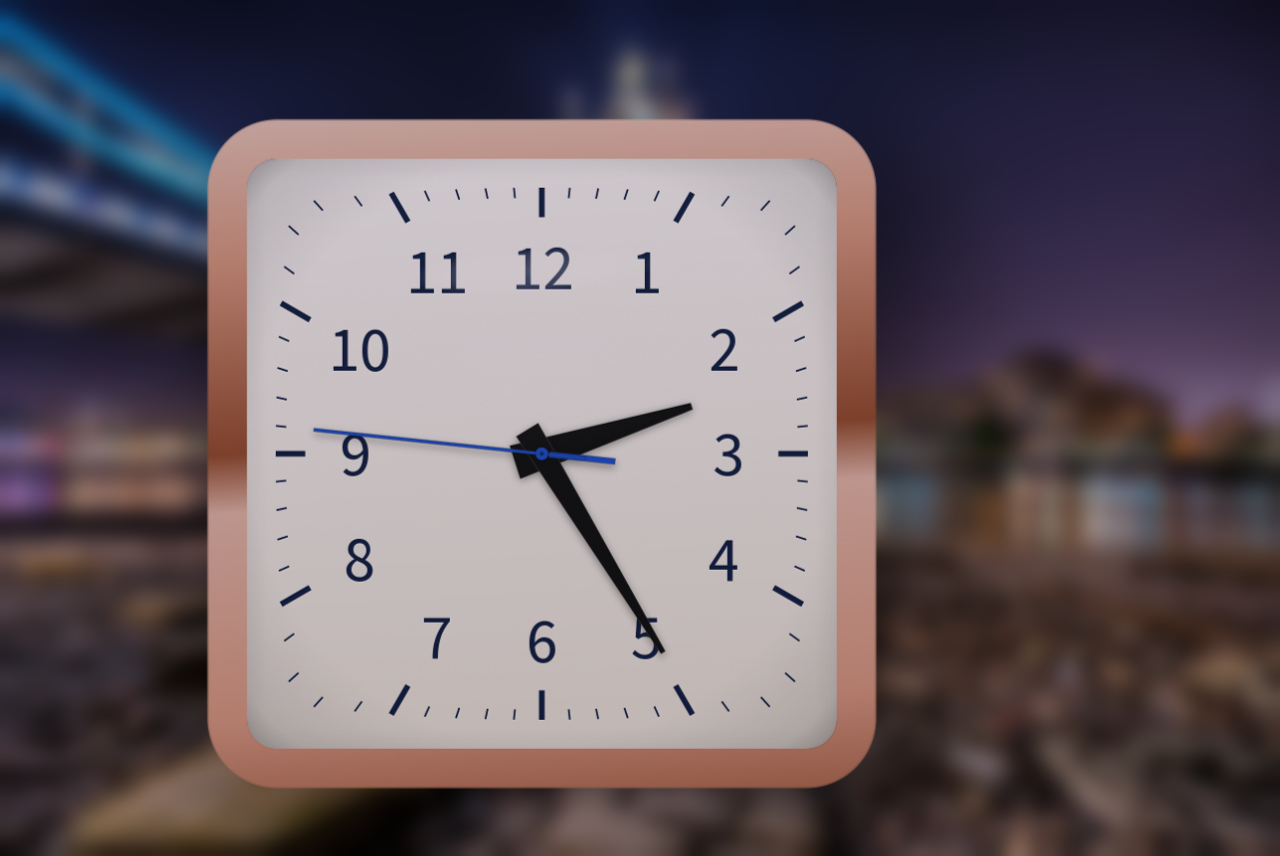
2:24:46
